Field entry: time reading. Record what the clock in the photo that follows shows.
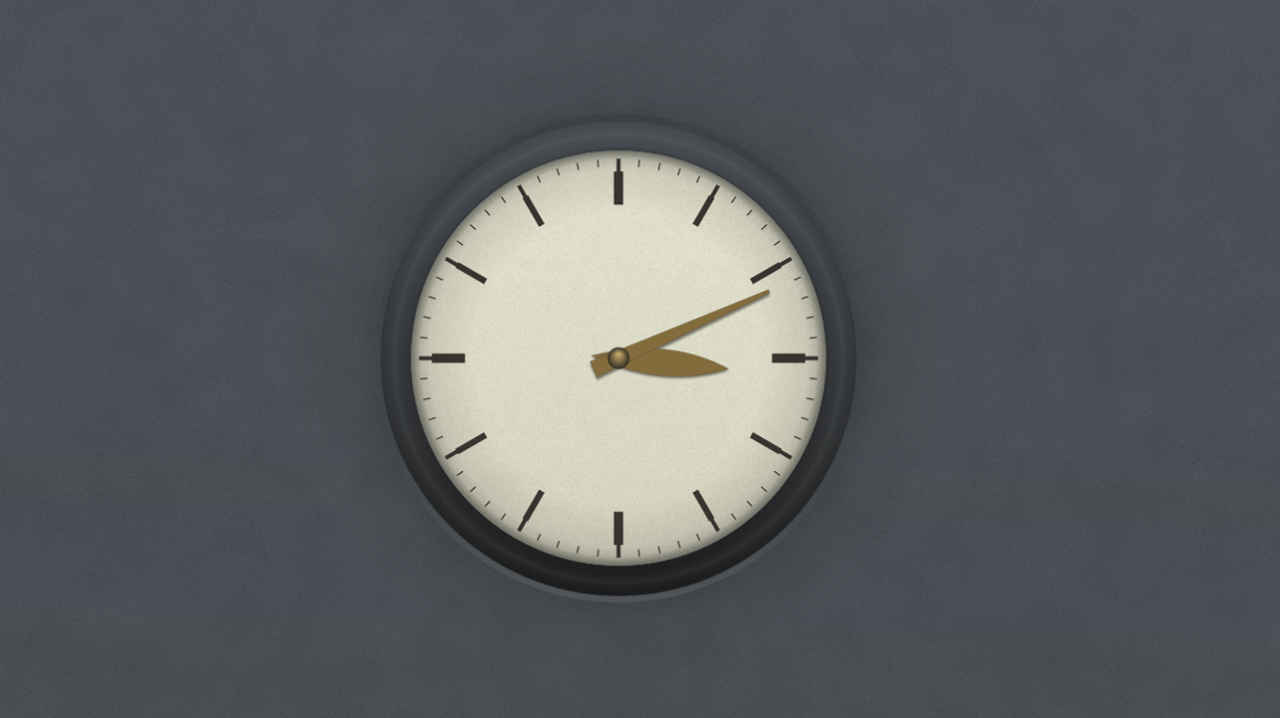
3:11
